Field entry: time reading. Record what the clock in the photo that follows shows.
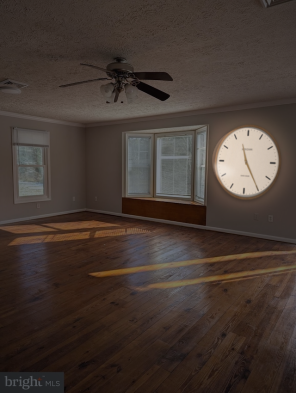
11:25
